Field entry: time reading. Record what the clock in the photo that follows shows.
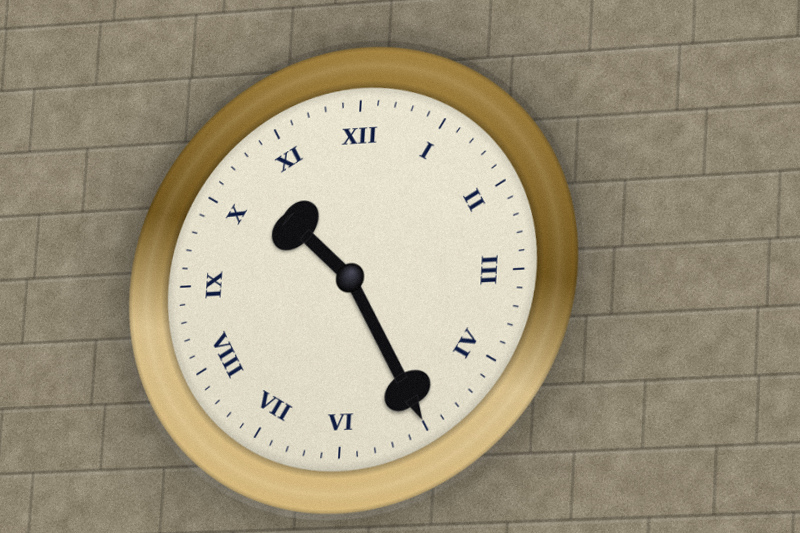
10:25
